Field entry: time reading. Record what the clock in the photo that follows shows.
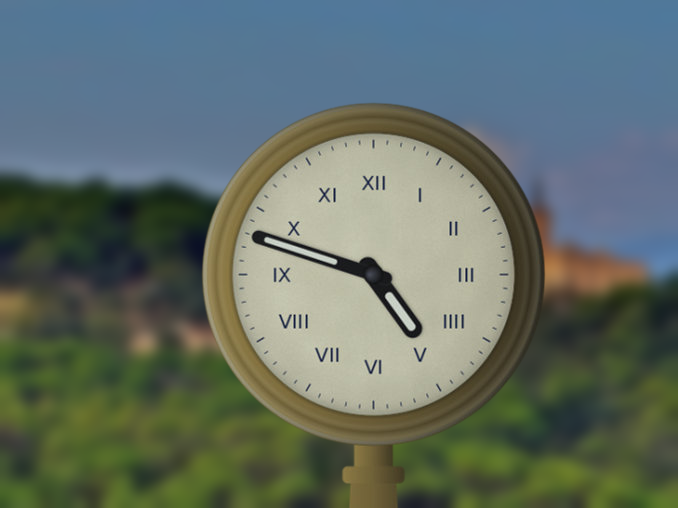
4:48
